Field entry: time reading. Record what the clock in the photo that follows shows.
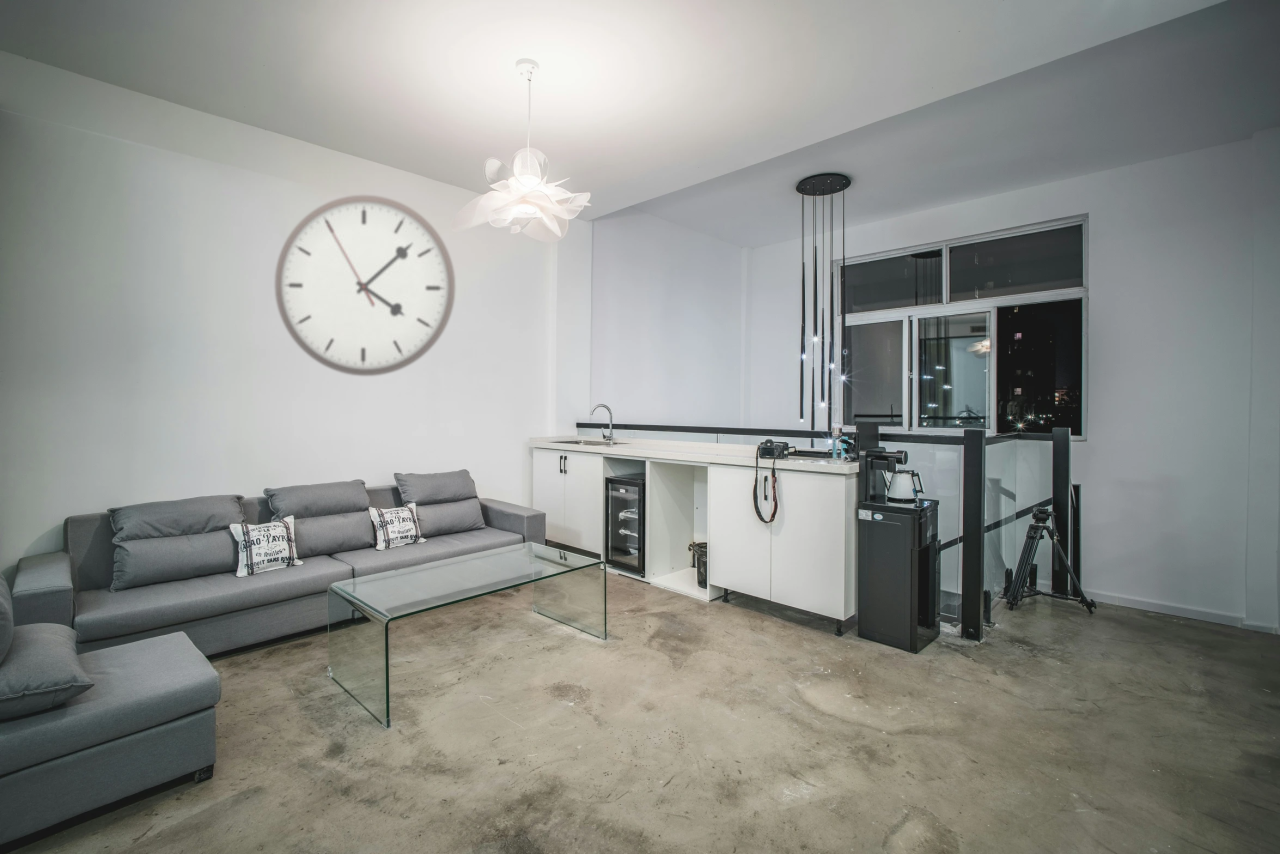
4:07:55
